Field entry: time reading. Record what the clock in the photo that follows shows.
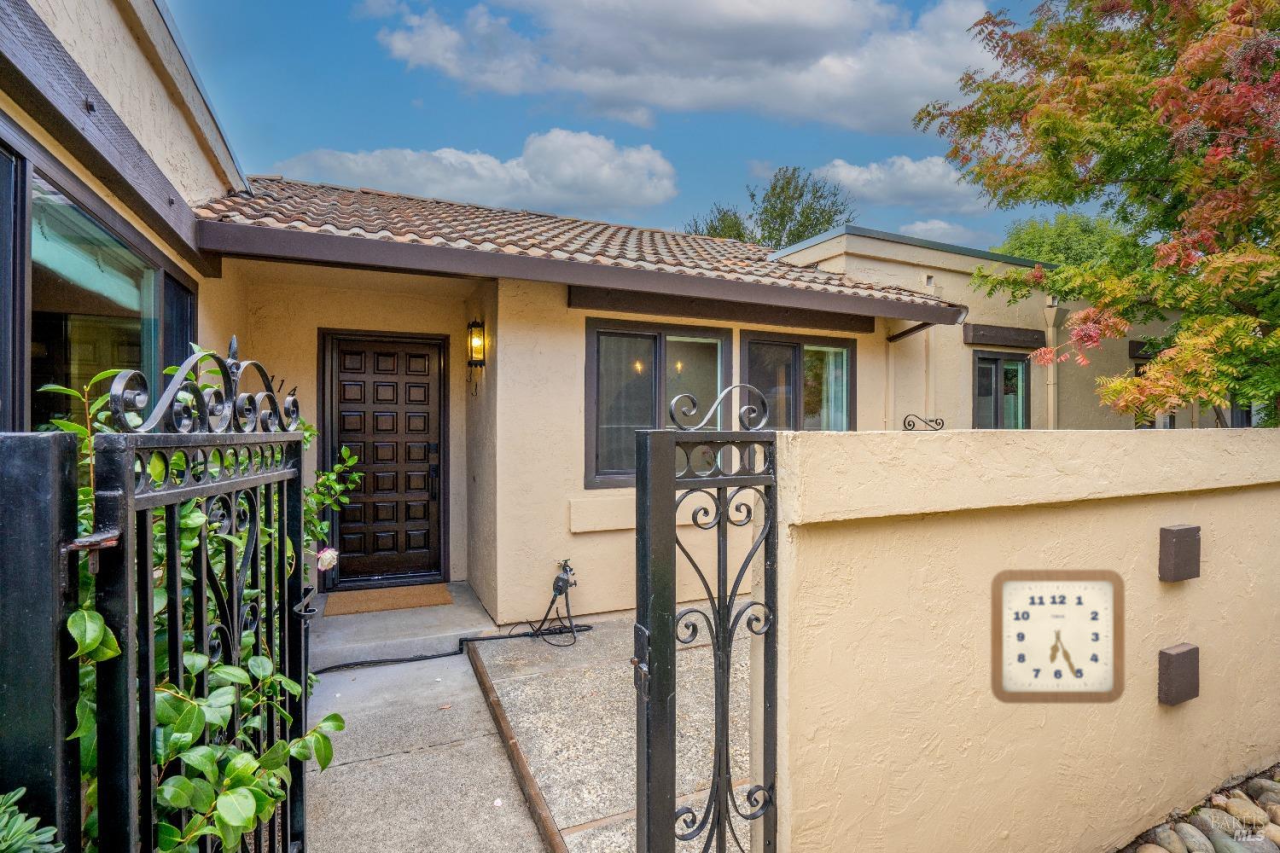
6:26
